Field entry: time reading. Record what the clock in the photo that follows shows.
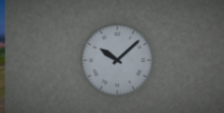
10:08
